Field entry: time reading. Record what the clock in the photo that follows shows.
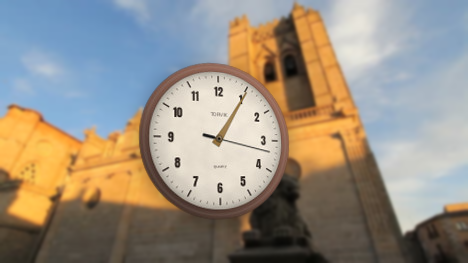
1:05:17
